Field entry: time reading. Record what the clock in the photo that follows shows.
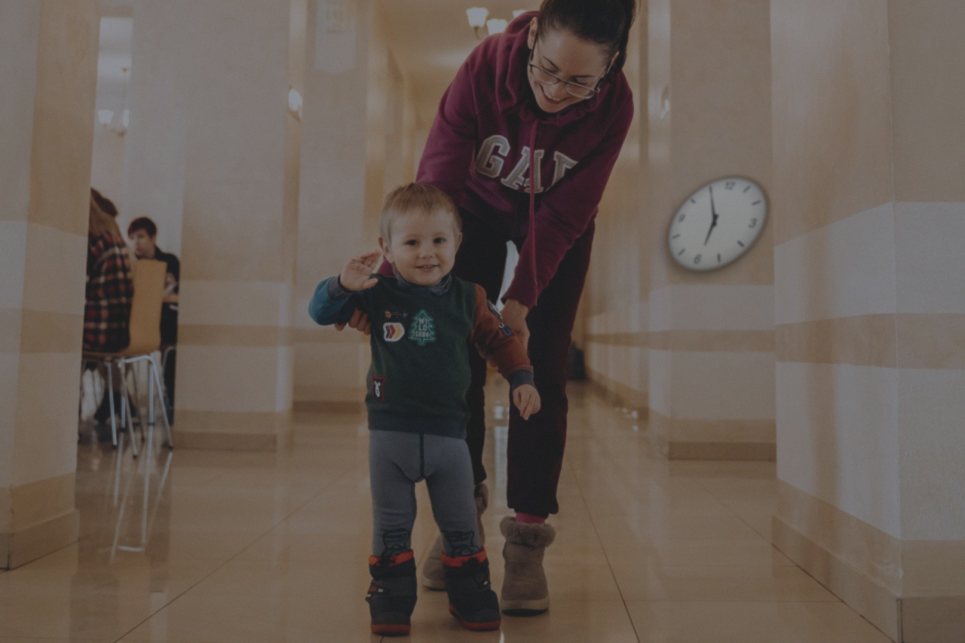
5:55
